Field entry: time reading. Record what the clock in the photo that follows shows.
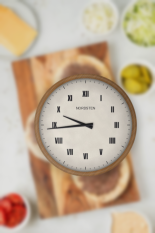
9:44
